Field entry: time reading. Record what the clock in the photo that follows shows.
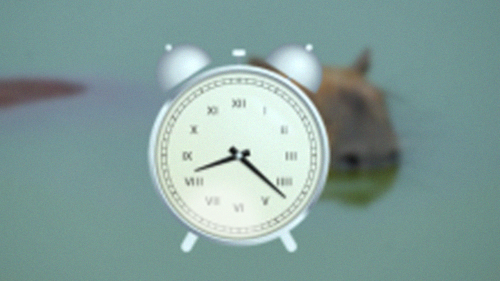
8:22
